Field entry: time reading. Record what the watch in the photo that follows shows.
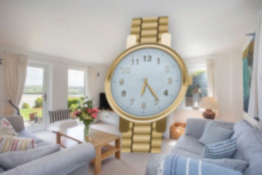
6:24
